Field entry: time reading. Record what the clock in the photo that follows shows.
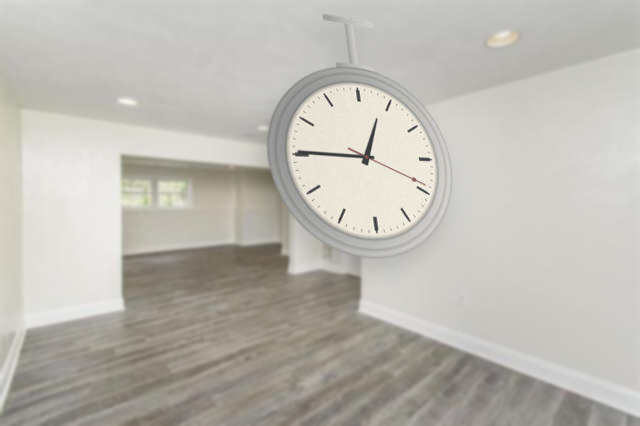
12:45:19
